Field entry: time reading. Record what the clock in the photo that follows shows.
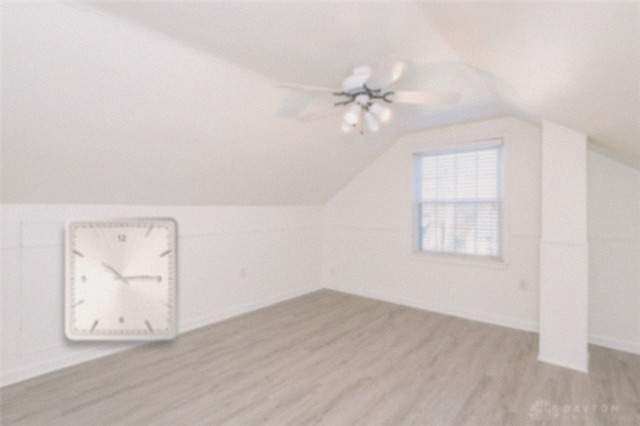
10:15
